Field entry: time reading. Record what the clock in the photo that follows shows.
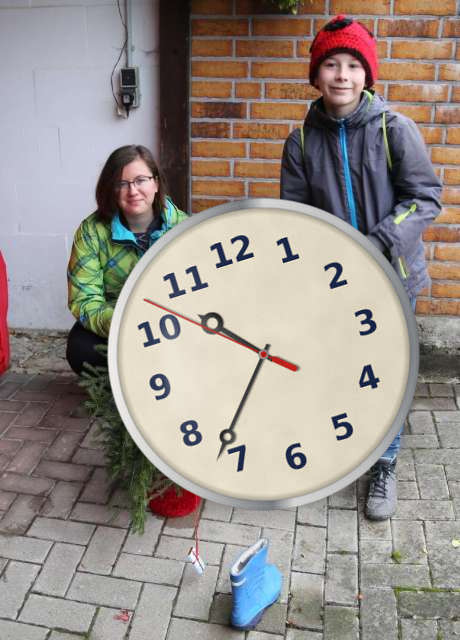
10:36:52
